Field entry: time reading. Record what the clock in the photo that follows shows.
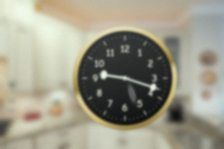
9:18
